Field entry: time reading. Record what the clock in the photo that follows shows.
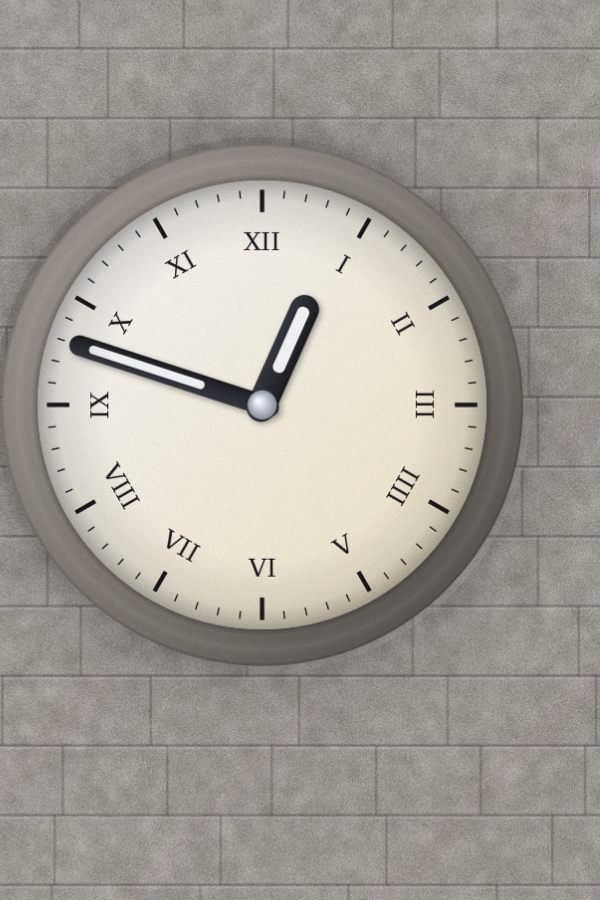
12:48
